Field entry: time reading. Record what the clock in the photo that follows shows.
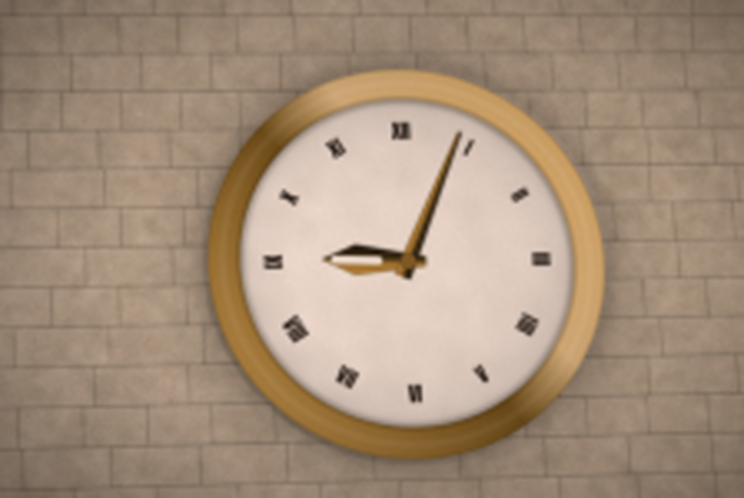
9:04
